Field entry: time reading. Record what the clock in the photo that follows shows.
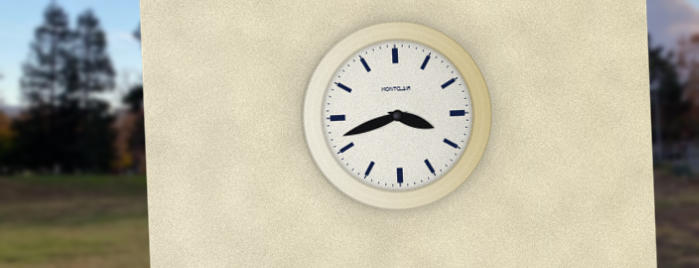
3:42
